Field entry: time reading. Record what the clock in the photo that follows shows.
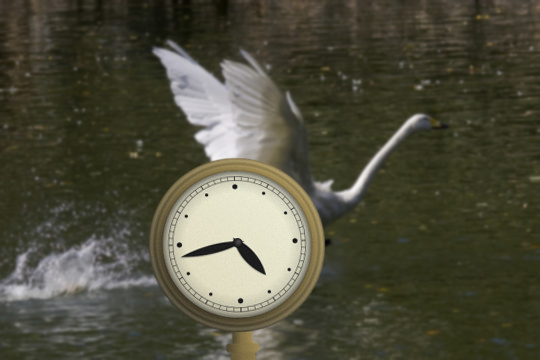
4:43
